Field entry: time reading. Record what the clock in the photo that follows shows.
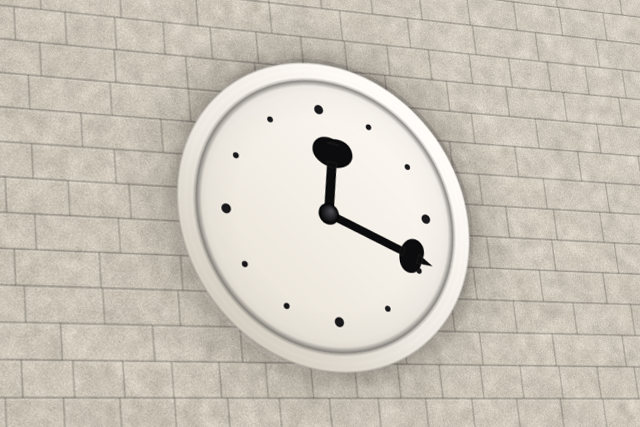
12:19
